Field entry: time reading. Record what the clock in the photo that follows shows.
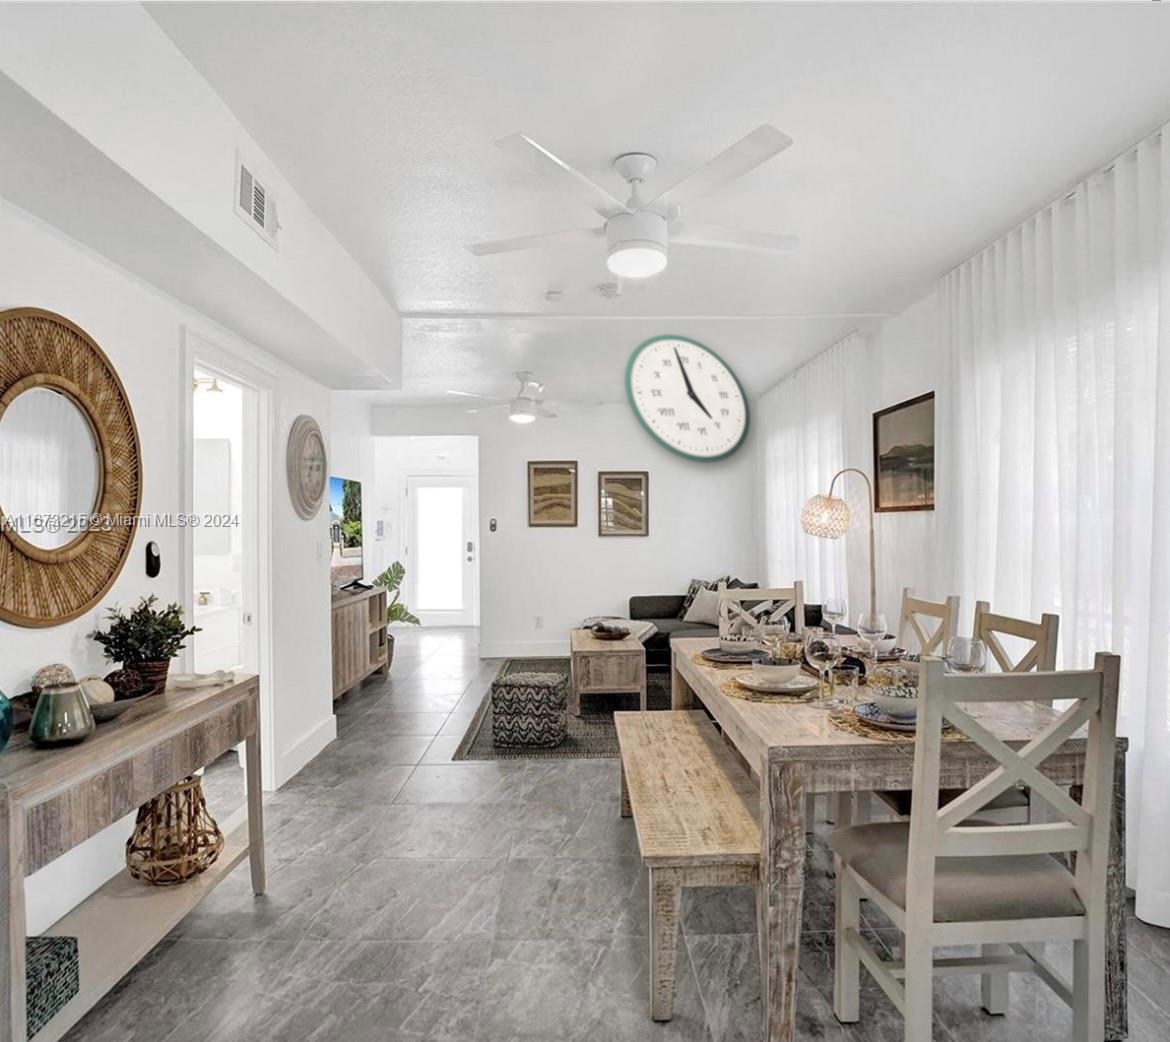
4:59
